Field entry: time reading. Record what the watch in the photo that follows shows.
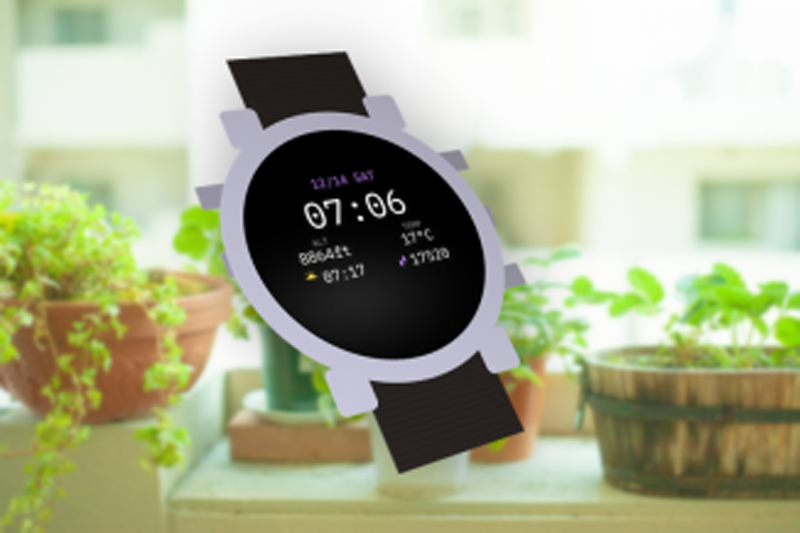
7:06
